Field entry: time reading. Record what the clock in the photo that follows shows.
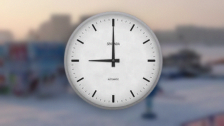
9:00
